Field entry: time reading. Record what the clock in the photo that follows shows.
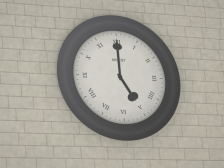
5:00
